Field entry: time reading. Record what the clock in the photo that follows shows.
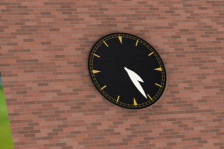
4:26
